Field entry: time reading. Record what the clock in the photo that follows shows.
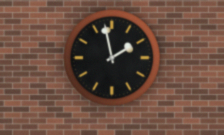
1:58
